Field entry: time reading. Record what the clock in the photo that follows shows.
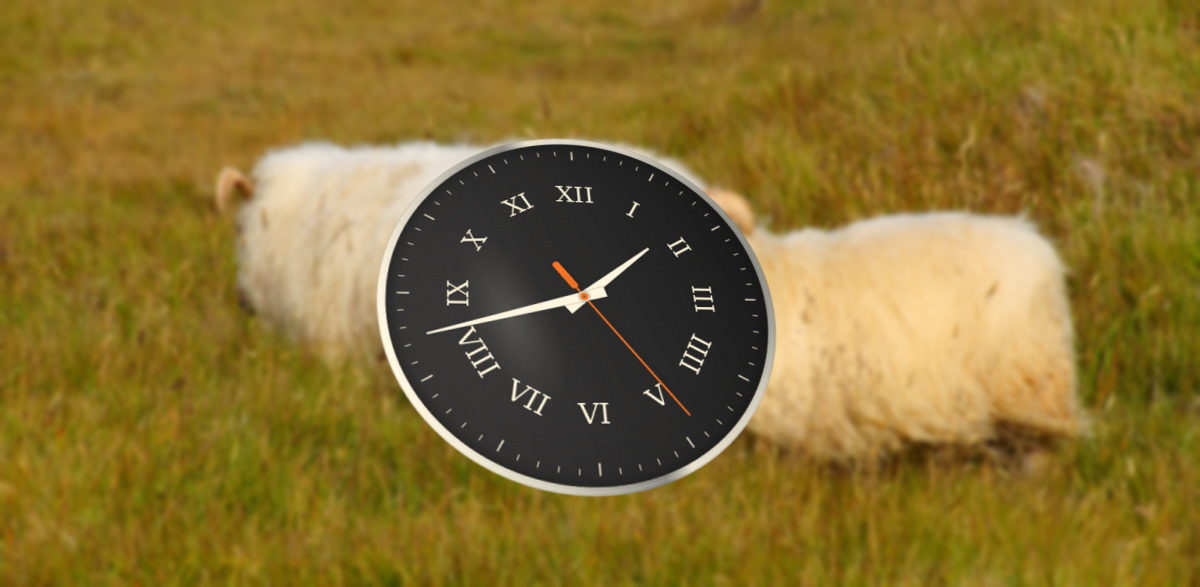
1:42:24
